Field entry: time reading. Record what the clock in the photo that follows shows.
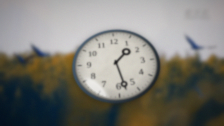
1:28
